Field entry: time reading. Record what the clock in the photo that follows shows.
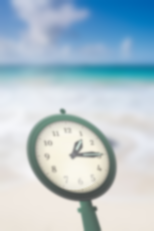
1:15
